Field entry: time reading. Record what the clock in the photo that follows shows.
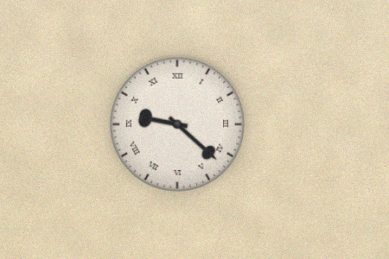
9:22
